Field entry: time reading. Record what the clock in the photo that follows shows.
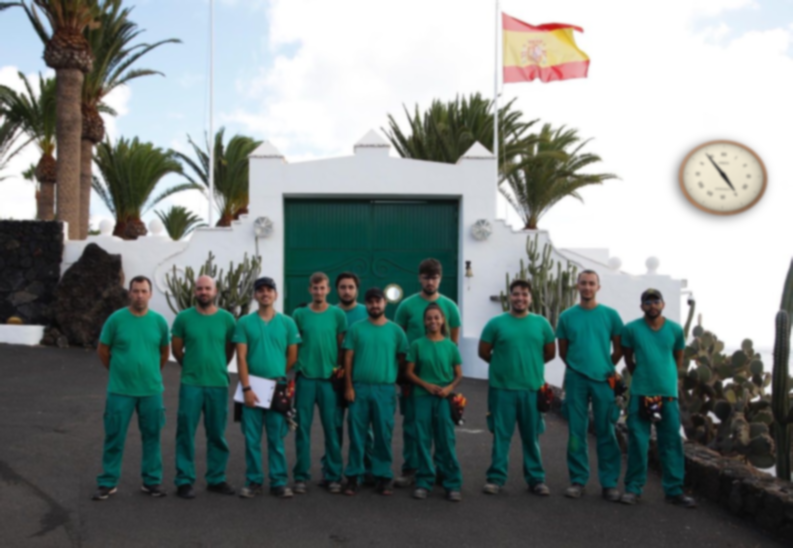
4:54
